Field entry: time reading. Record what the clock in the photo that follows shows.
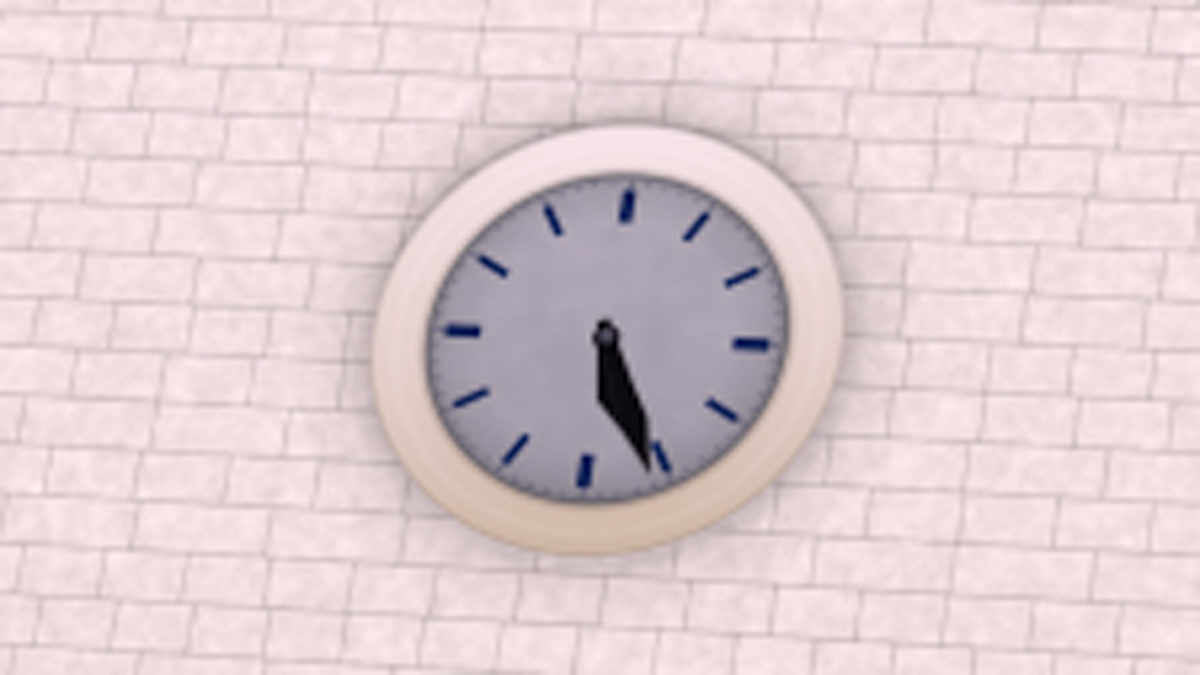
5:26
